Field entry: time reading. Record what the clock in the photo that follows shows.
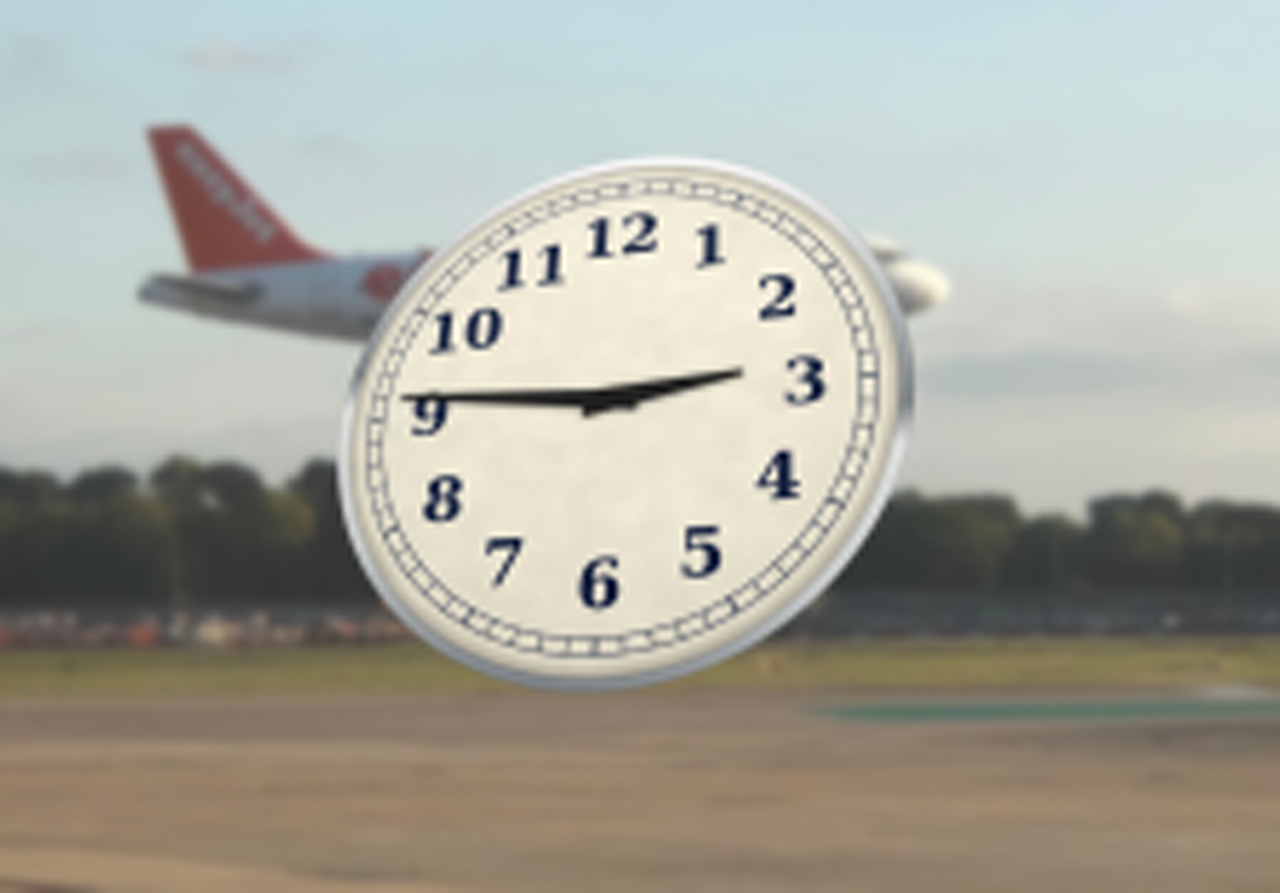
2:46
